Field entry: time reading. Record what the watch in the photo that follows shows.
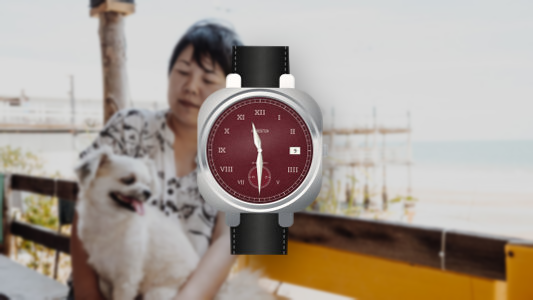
11:30
